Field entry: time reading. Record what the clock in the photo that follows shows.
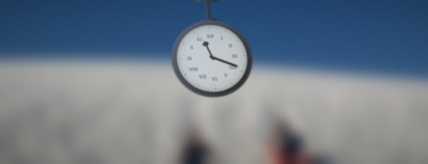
11:19
